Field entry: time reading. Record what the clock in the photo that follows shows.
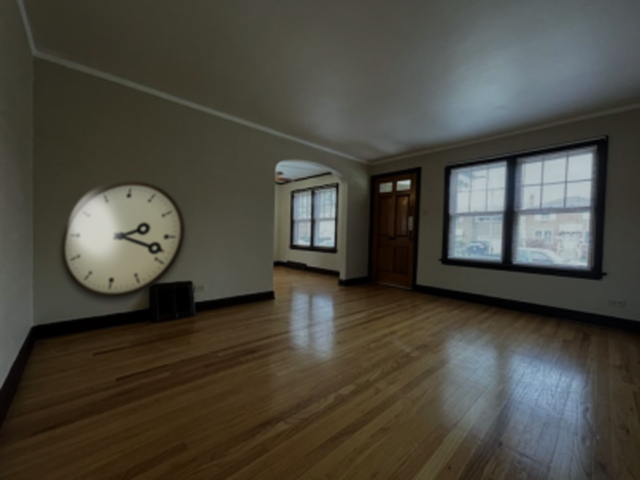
2:18
